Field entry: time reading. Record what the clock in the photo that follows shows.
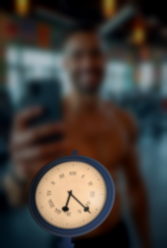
6:22
